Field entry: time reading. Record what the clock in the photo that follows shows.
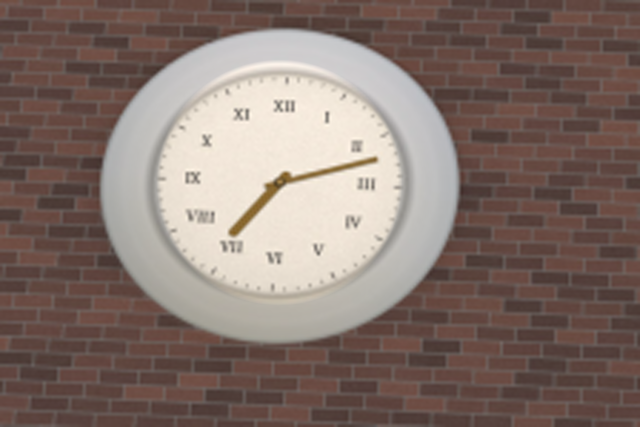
7:12
